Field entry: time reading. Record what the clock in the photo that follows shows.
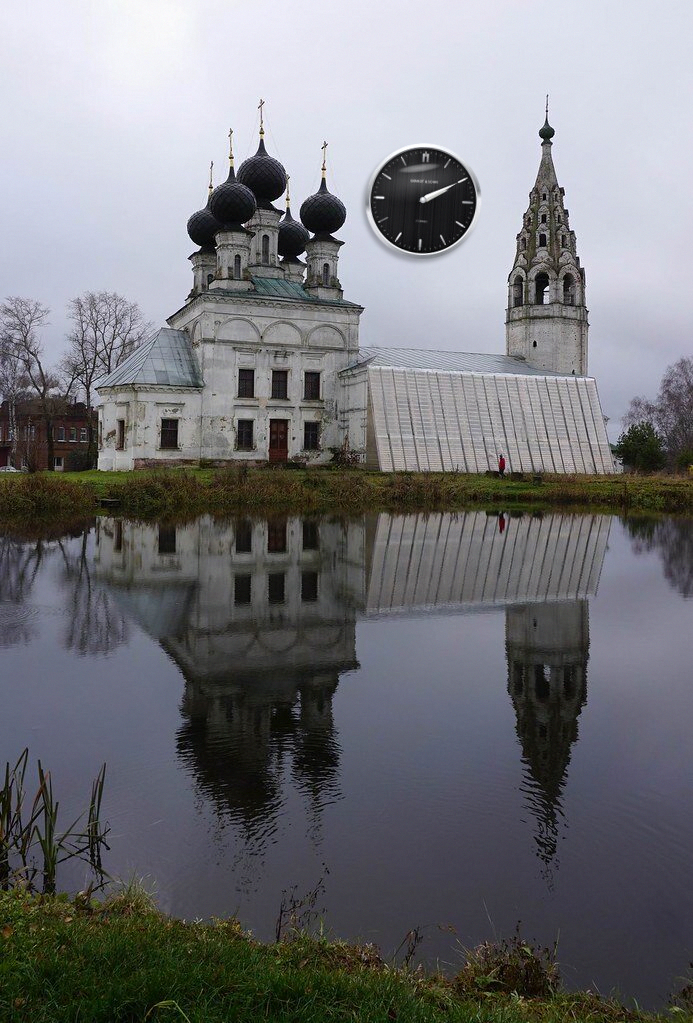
2:10
